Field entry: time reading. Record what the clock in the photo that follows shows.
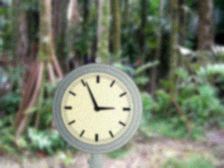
2:56
